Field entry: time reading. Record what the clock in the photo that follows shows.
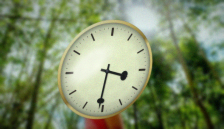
3:31
